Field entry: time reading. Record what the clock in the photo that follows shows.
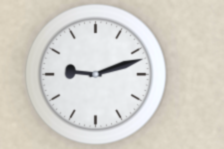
9:12
